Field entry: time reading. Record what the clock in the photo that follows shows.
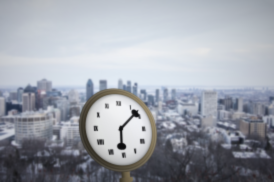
6:08
